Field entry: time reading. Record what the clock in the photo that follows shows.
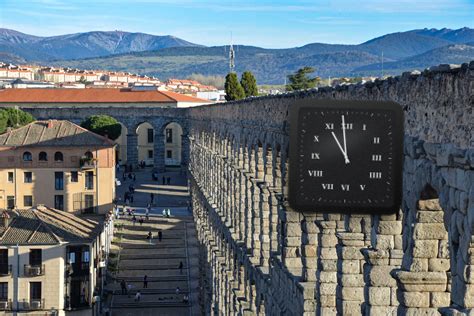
10:59
